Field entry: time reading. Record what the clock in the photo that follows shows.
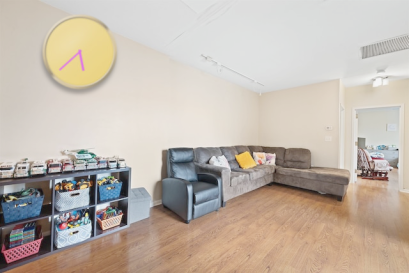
5:38
